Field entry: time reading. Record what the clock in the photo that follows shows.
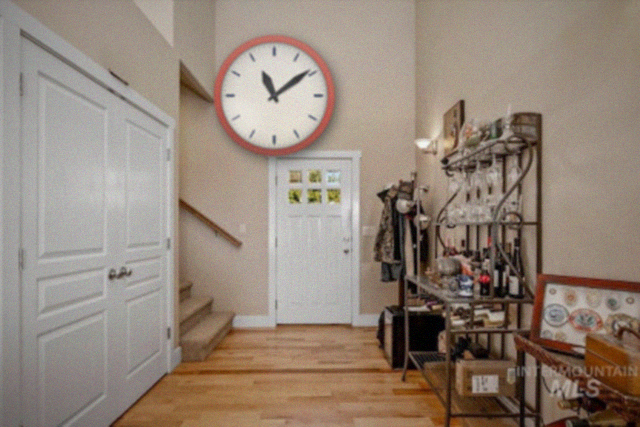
11:09
